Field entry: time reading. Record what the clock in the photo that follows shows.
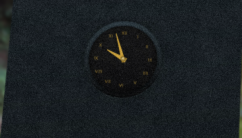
9:57
